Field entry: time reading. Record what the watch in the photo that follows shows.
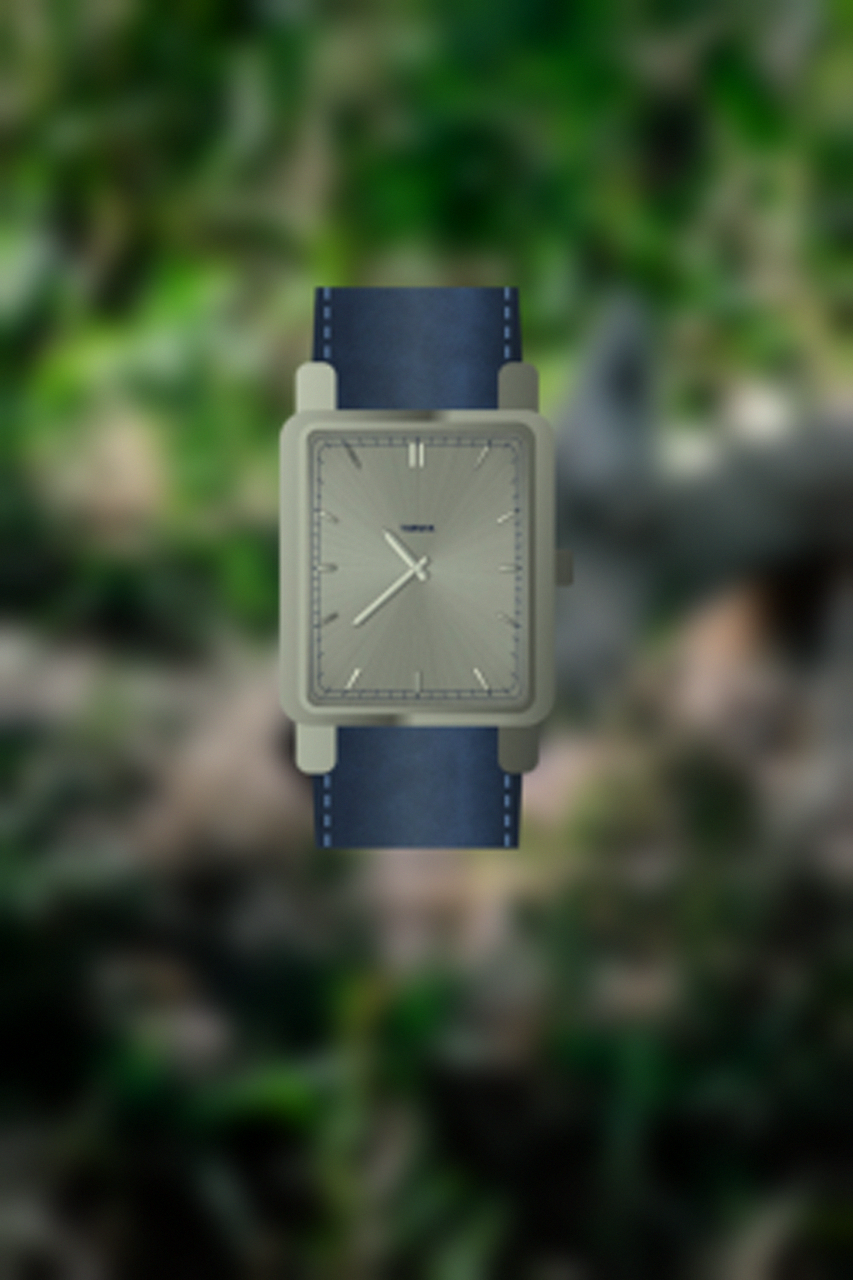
10:38
